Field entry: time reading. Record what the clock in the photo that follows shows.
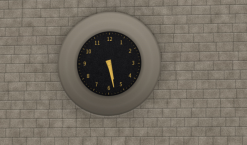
5:28
